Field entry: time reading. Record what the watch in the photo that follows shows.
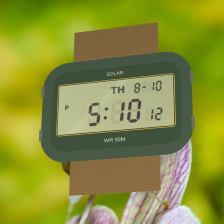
5:10:12
